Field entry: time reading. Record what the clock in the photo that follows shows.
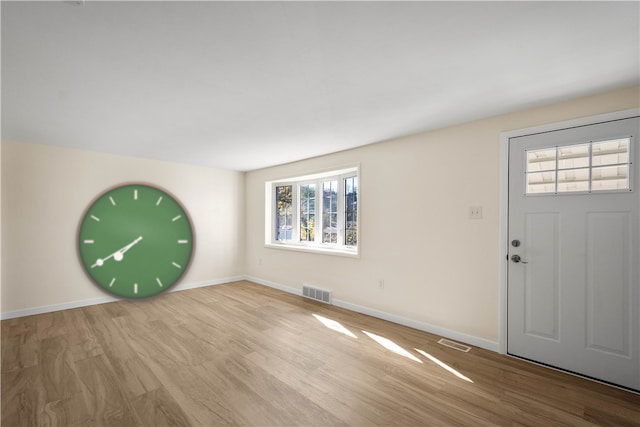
7:40
